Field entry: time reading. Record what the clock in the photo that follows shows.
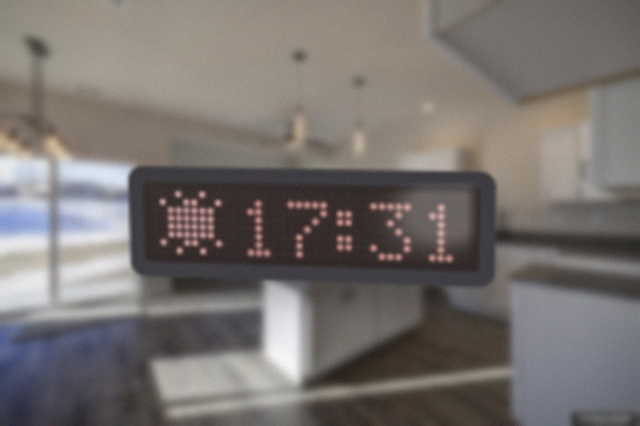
17:31
